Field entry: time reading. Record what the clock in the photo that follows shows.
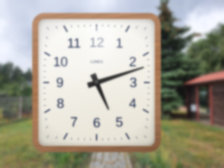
5:12
